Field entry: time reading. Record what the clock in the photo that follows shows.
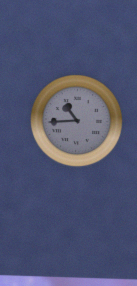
10:44
